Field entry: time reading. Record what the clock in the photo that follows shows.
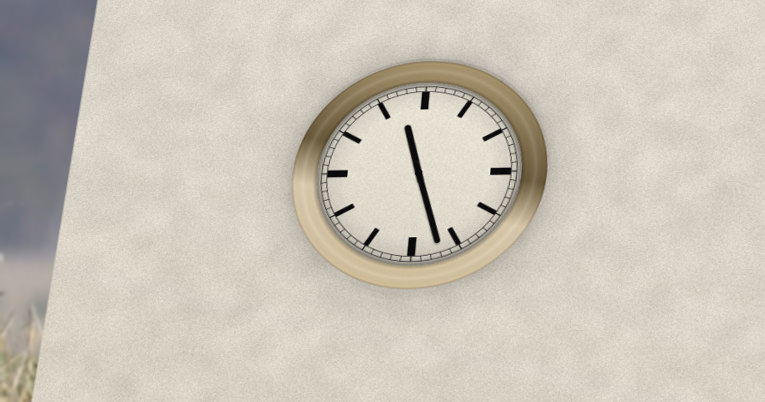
11:27
